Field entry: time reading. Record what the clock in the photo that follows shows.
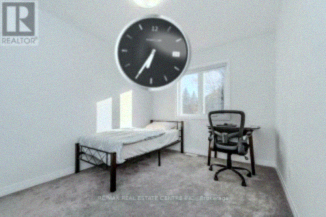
6:35
